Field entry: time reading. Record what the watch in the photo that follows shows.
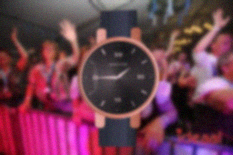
1:45
